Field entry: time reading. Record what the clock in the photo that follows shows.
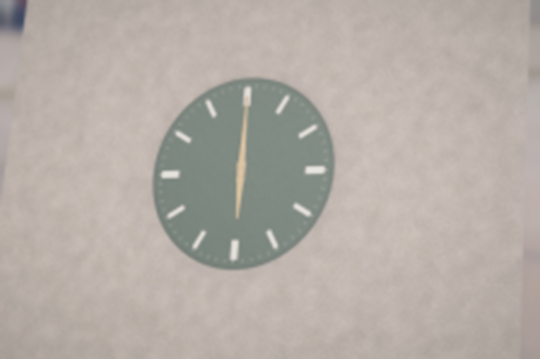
6:00
